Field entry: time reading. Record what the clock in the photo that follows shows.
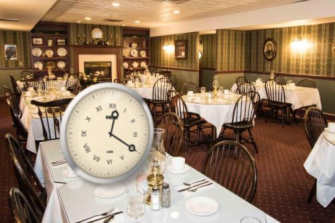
12:20
